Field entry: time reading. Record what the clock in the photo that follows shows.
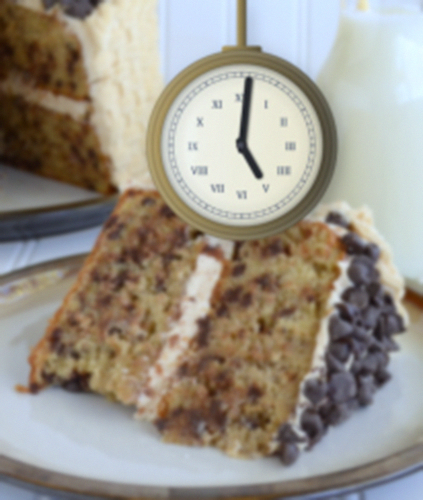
5:01
